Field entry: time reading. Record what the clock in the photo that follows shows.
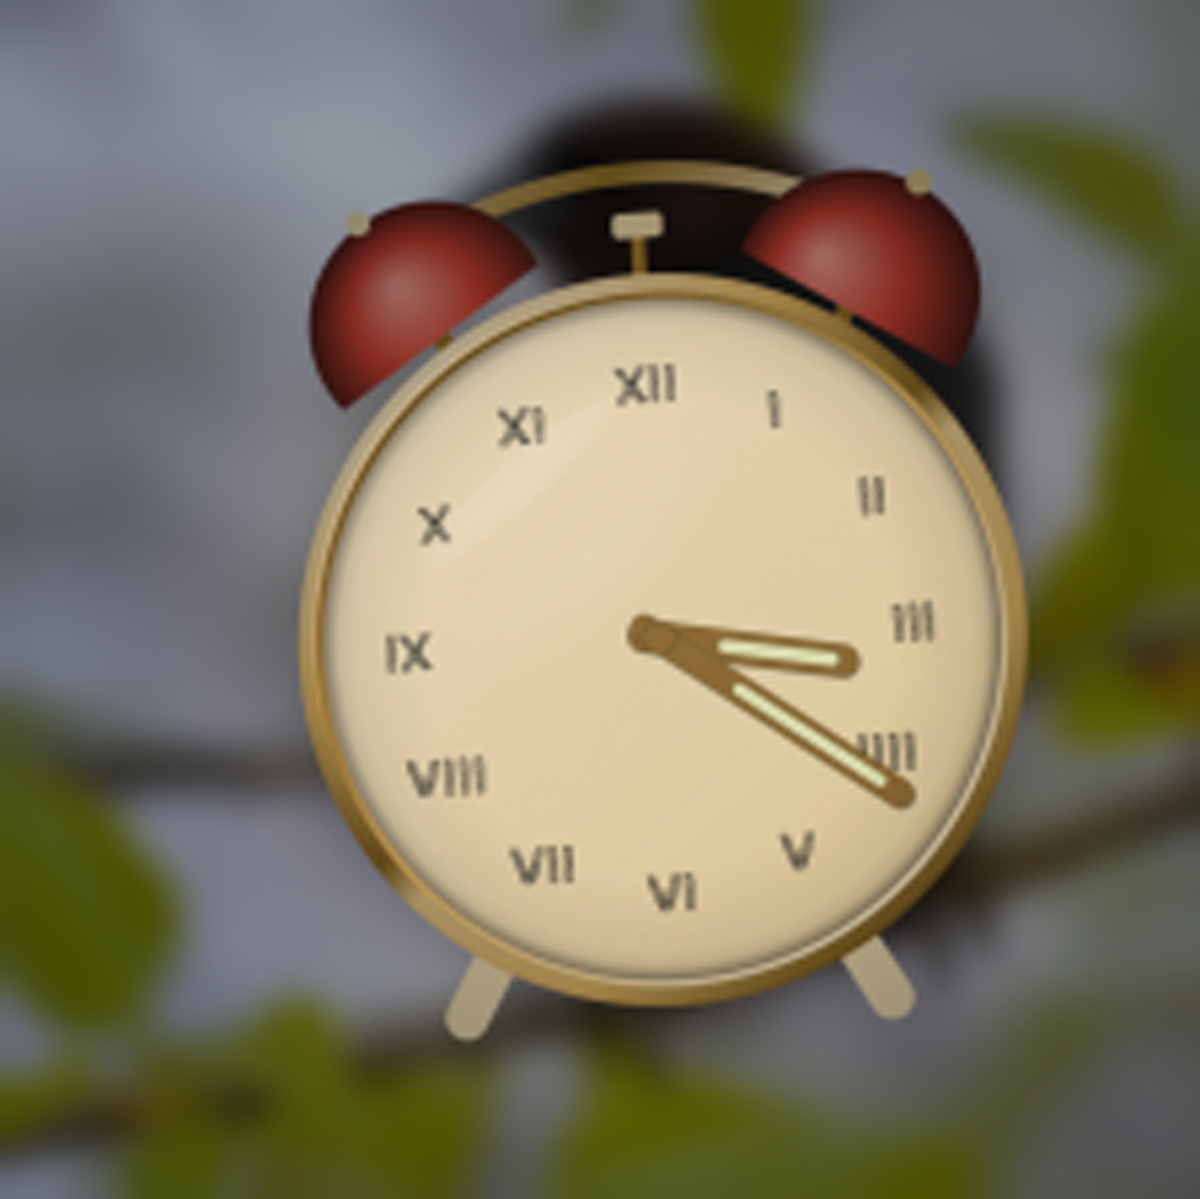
3:21
